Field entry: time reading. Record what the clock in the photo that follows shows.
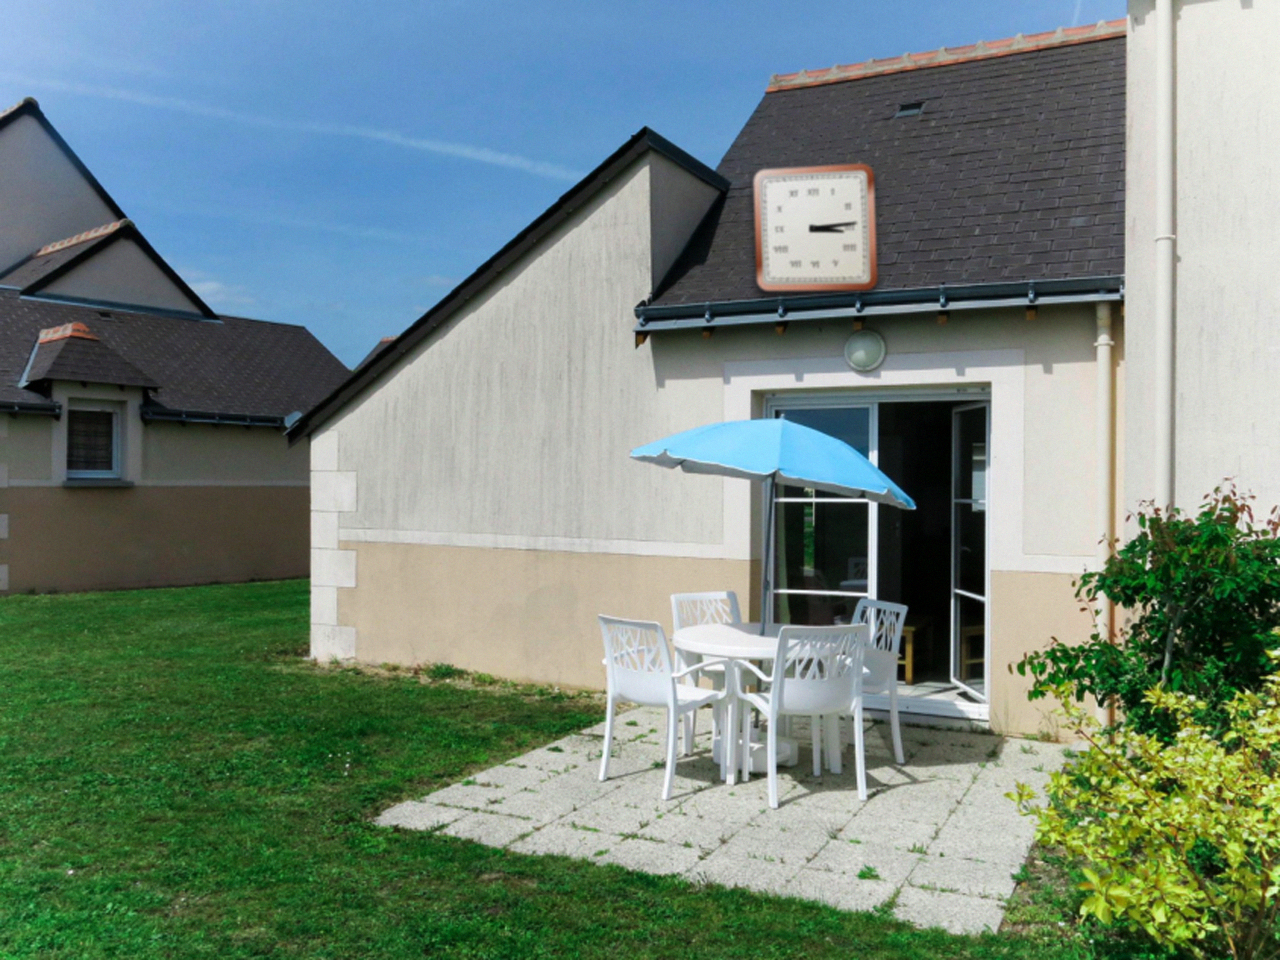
3:14
